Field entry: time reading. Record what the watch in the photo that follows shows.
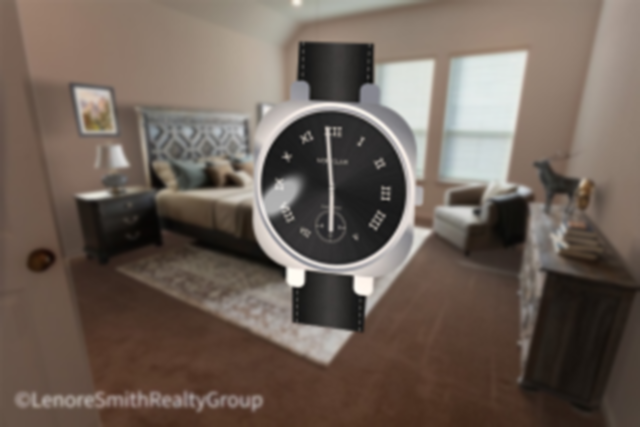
5:59
